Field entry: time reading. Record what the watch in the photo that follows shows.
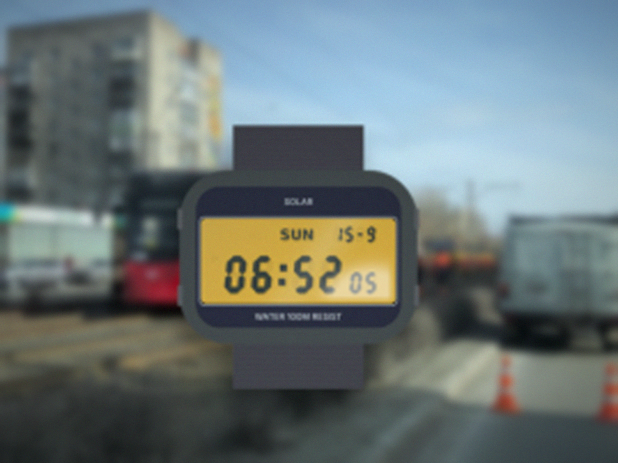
6:52:05
